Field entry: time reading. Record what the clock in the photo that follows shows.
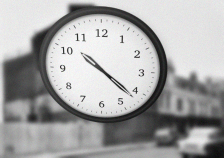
10:22
